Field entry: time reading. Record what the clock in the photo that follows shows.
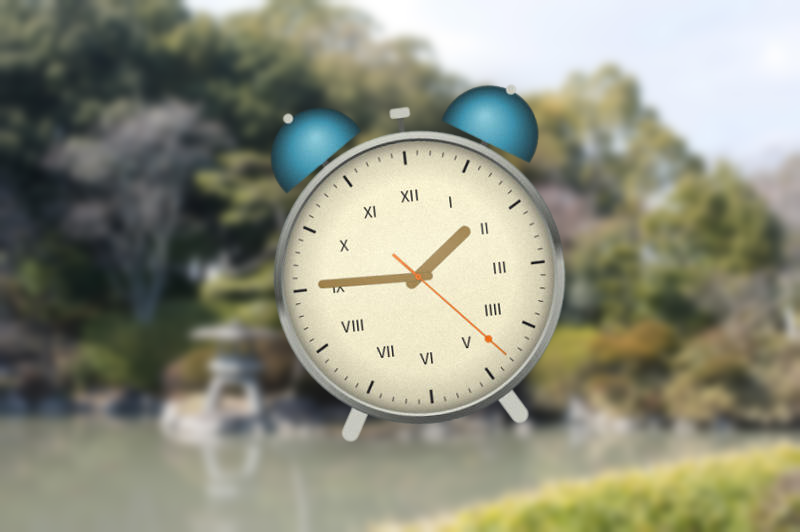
1:45:23
